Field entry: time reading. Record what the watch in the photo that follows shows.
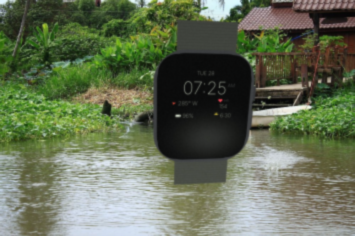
7:25
